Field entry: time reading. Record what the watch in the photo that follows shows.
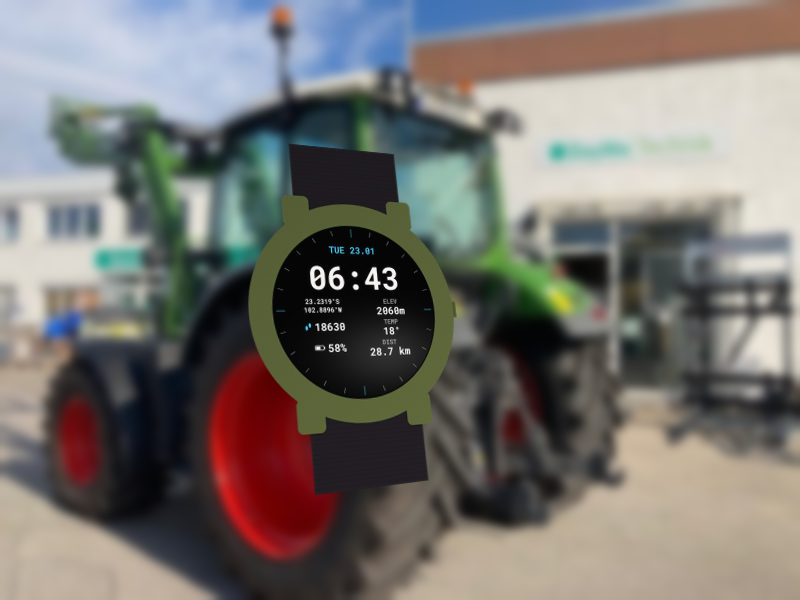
6:43
